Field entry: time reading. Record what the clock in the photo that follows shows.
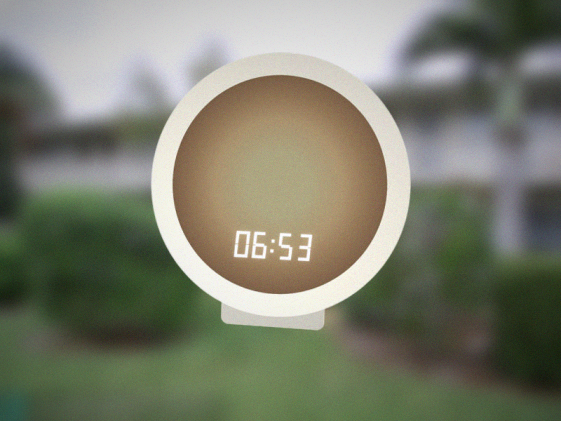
6:53
